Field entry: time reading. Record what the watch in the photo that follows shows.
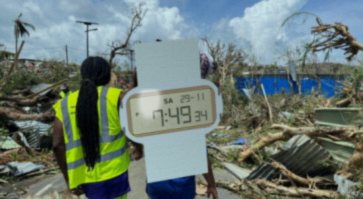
7:49:34
